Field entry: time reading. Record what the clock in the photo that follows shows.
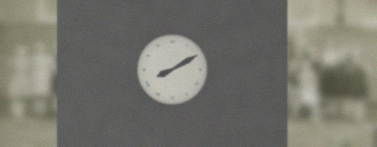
8:10
